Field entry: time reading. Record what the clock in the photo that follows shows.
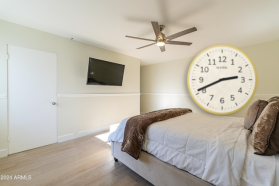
2:41
